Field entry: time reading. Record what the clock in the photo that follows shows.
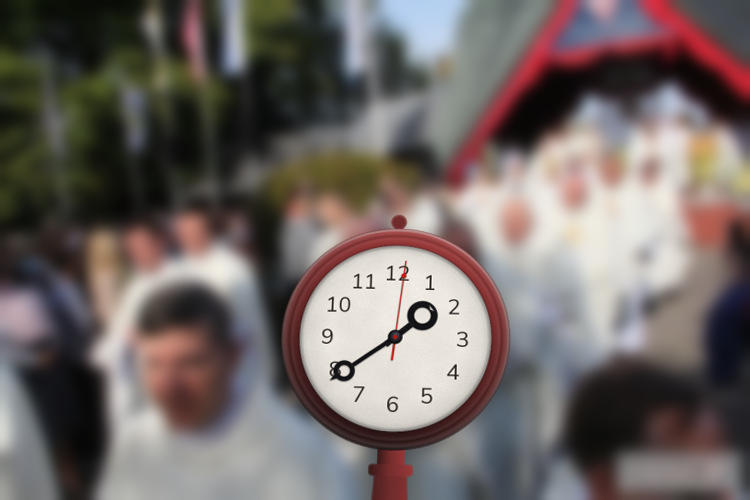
1:39:01
